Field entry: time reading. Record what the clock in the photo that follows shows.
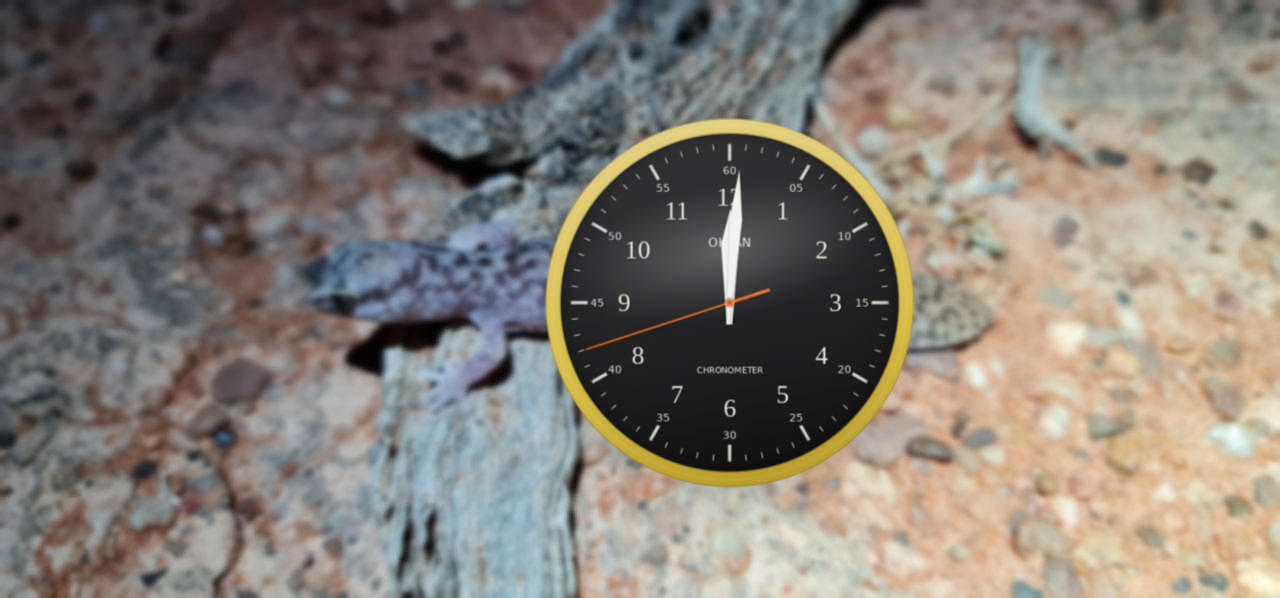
12:00:42
